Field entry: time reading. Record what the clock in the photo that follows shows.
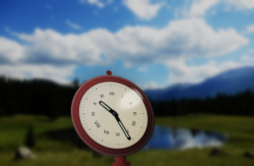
10:26
